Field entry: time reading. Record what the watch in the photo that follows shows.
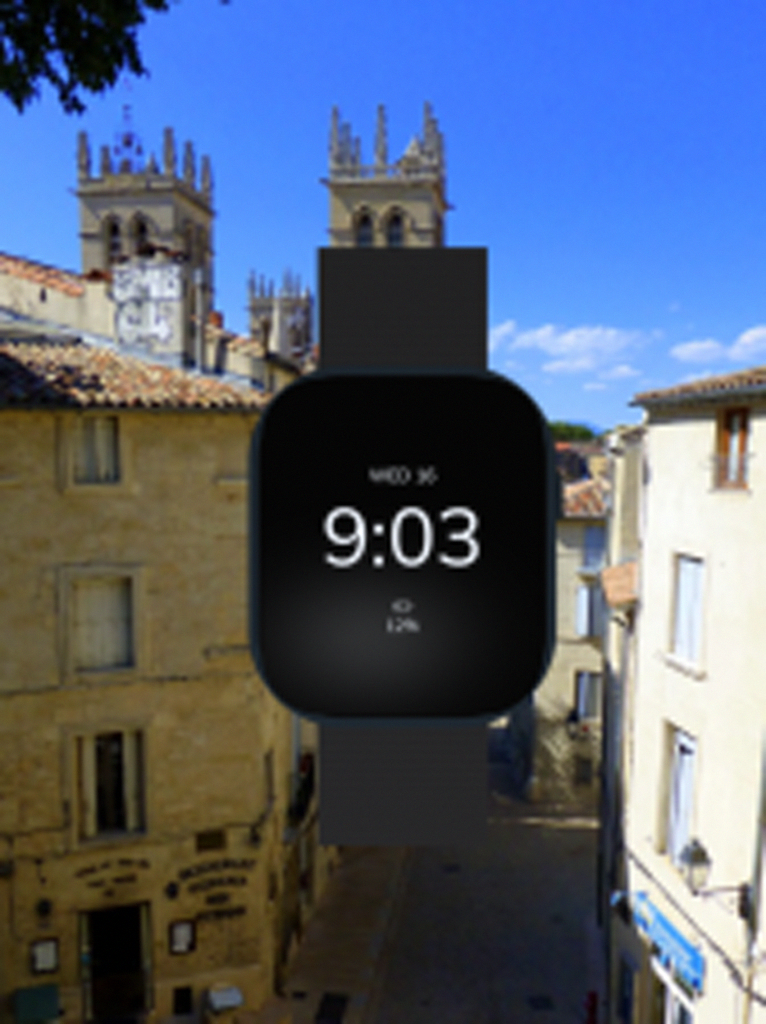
9:03
